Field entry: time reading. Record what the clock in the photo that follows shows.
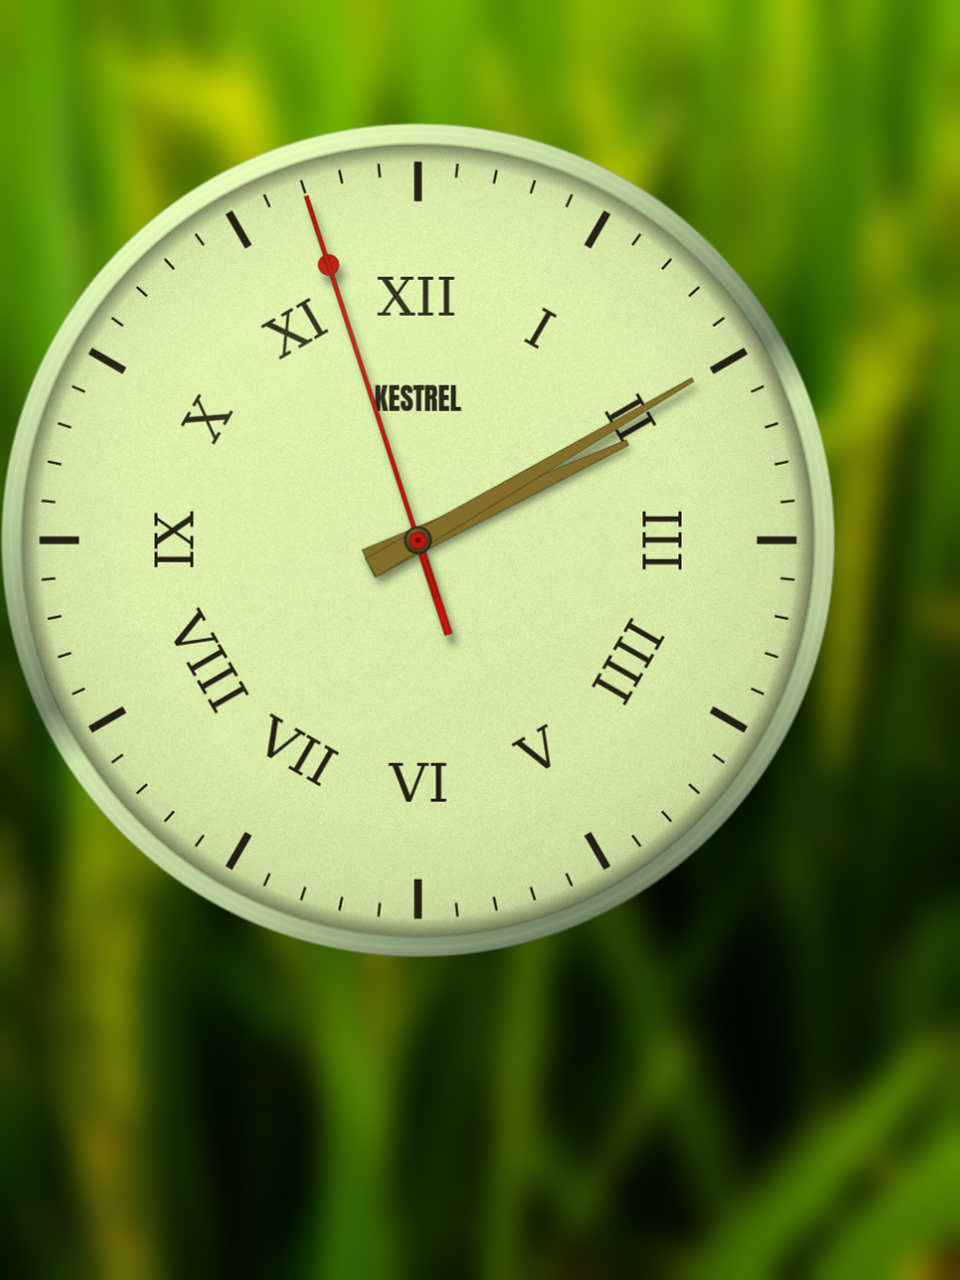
2:09:57
